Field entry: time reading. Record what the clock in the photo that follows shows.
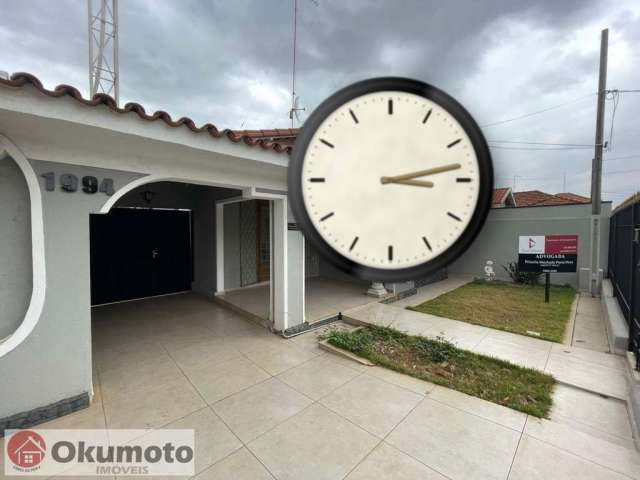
3:13
